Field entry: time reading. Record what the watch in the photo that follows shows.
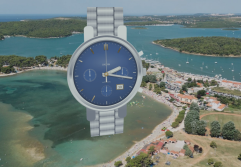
2:17
